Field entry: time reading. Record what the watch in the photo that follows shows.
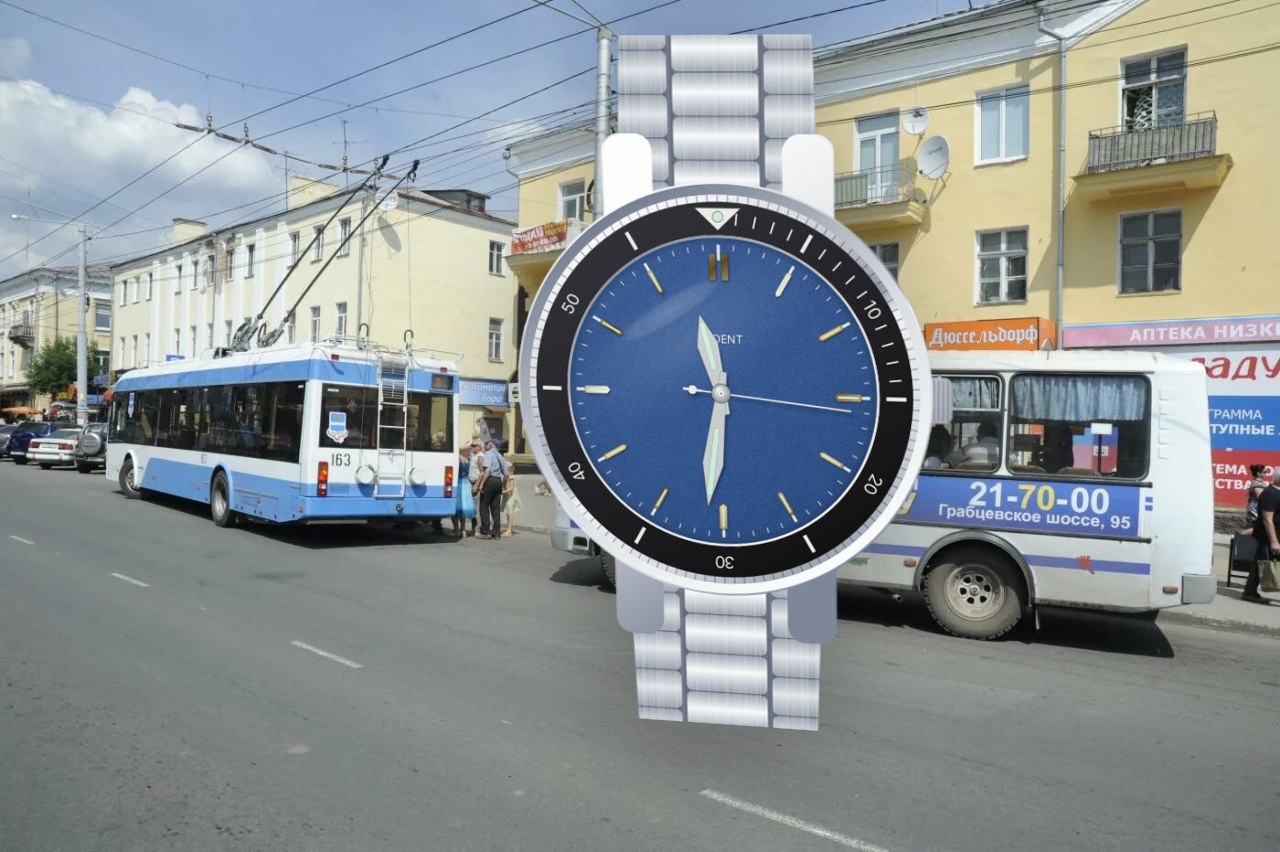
11:31:16
